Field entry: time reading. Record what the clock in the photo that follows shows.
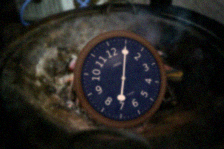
7:05
